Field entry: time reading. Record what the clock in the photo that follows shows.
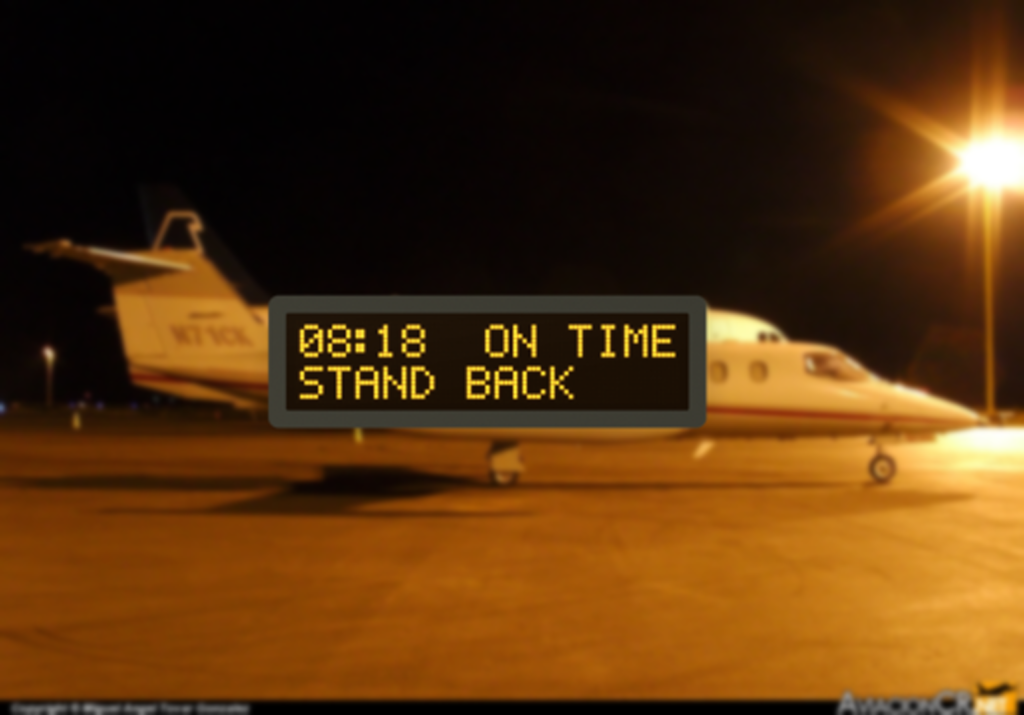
8:18
